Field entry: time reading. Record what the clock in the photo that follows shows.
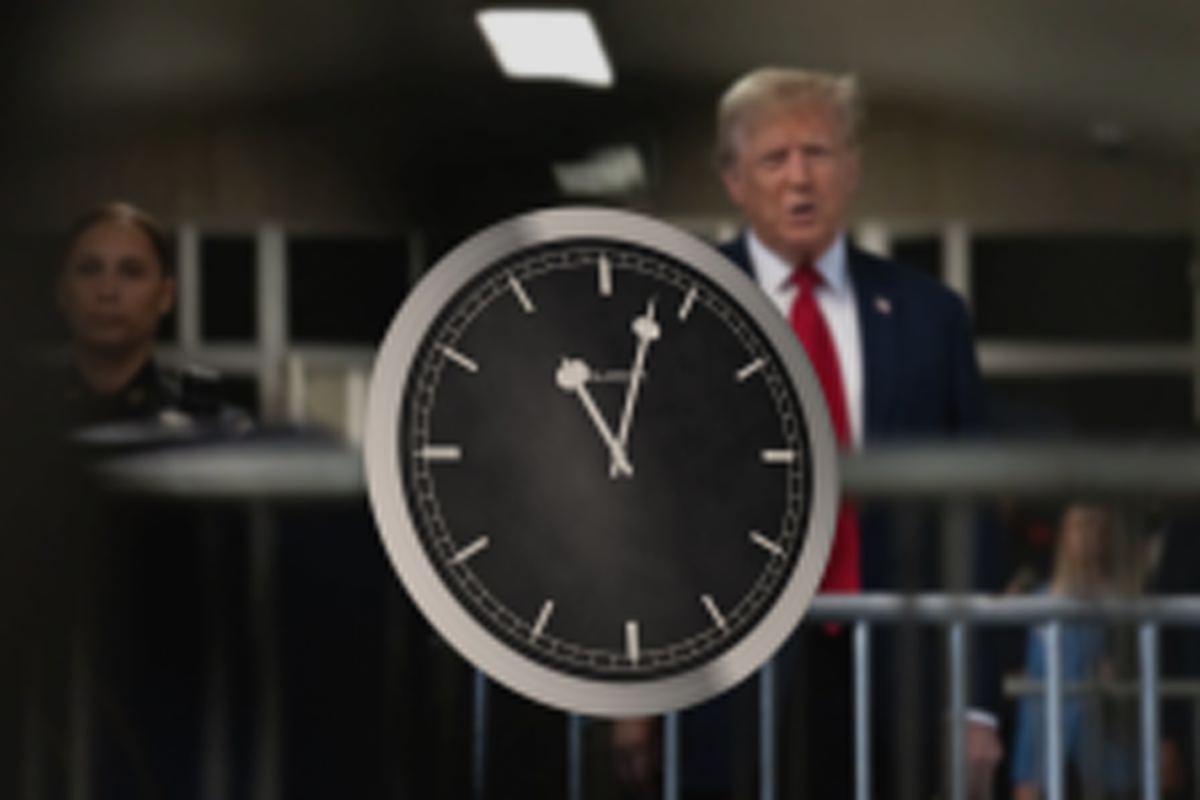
11:03
